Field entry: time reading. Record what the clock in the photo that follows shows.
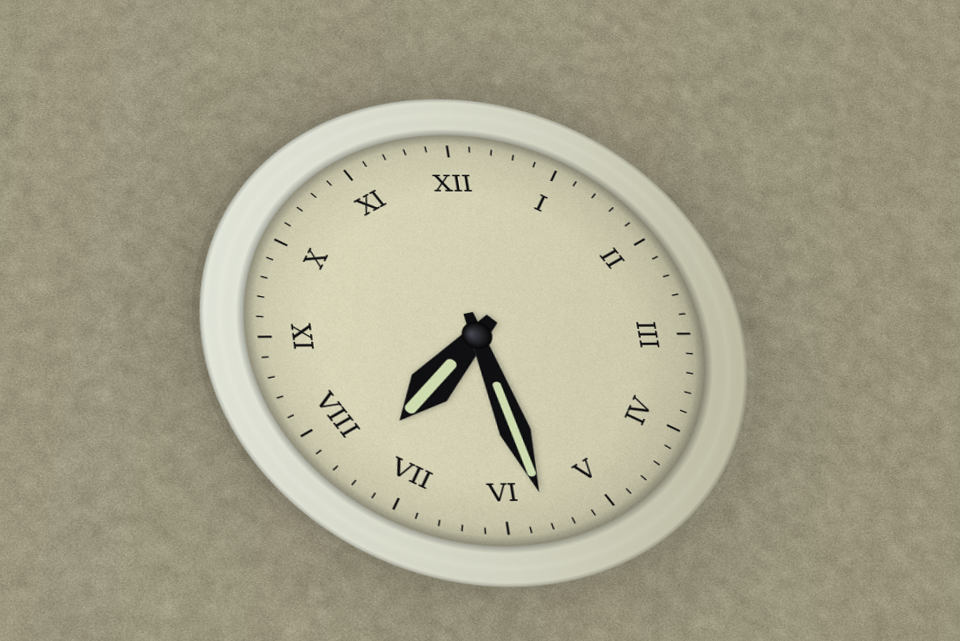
7:28
